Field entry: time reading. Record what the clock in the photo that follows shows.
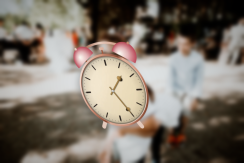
1:25
